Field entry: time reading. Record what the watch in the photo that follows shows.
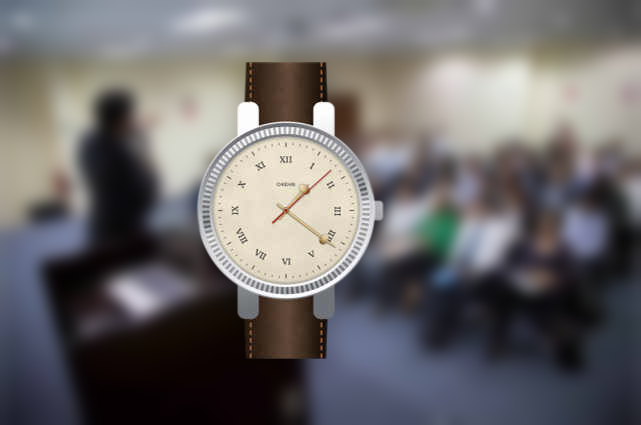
1:21:08
